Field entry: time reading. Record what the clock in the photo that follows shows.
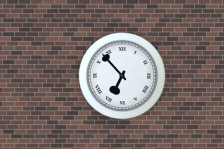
6:53
